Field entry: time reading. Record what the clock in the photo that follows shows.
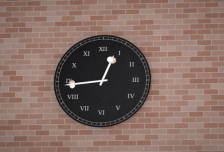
12:44
